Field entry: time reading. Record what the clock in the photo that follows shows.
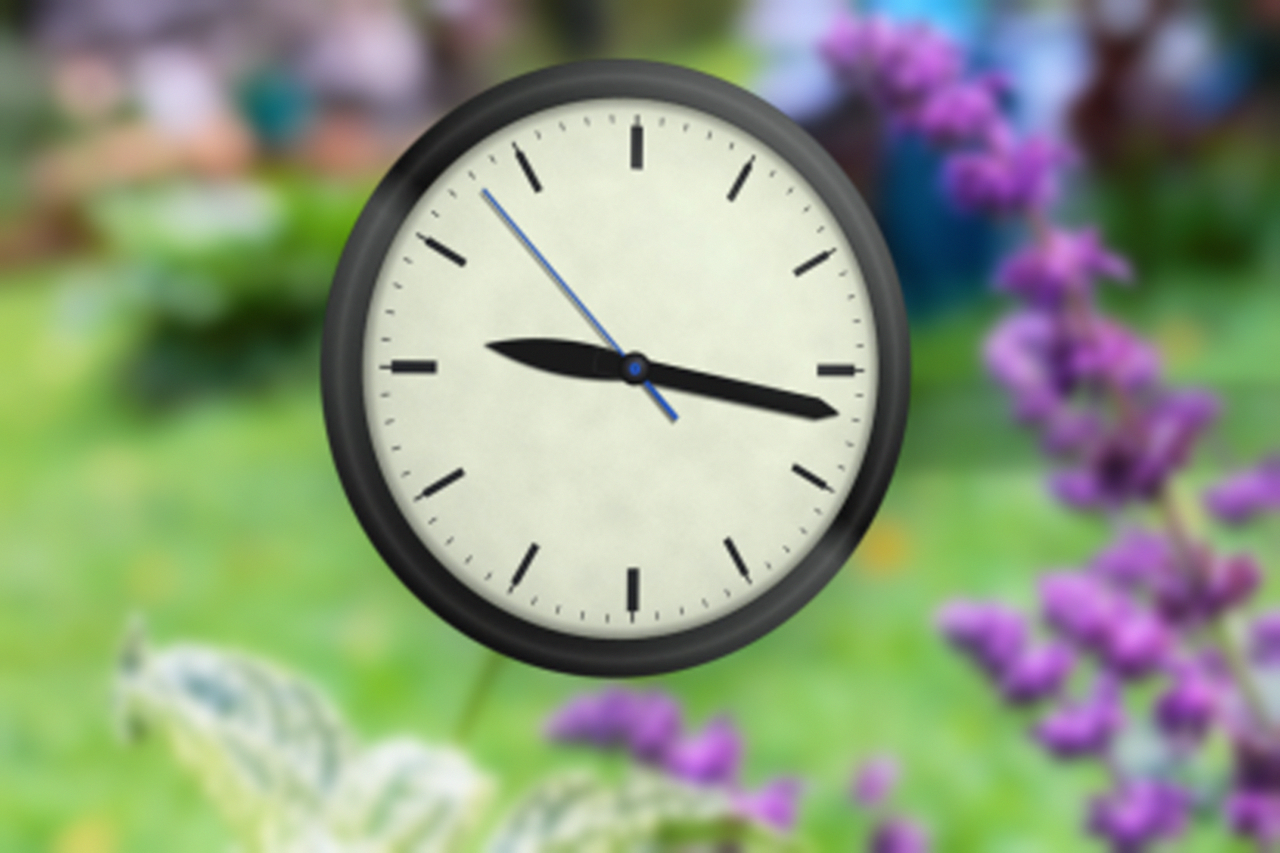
9:16:53
